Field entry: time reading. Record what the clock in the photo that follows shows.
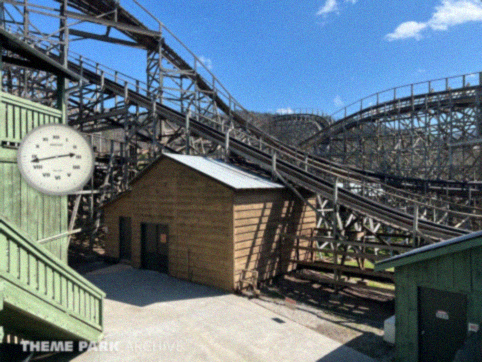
2:43
